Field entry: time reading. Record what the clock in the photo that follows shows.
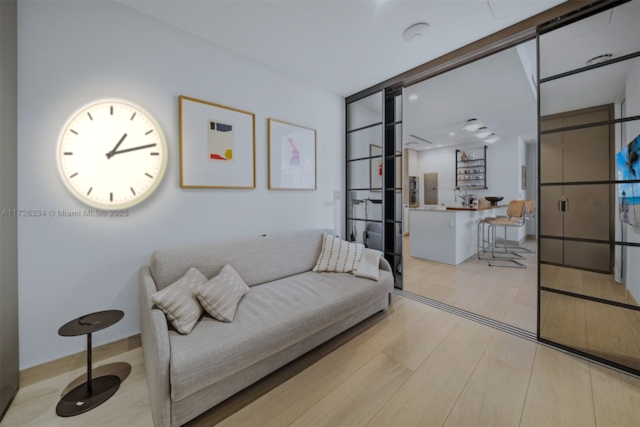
1:13
